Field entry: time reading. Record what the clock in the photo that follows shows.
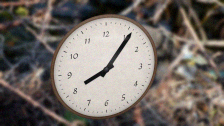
8:06
